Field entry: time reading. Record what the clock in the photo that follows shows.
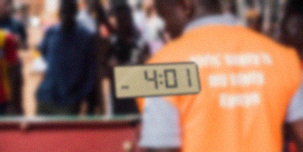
4:01
